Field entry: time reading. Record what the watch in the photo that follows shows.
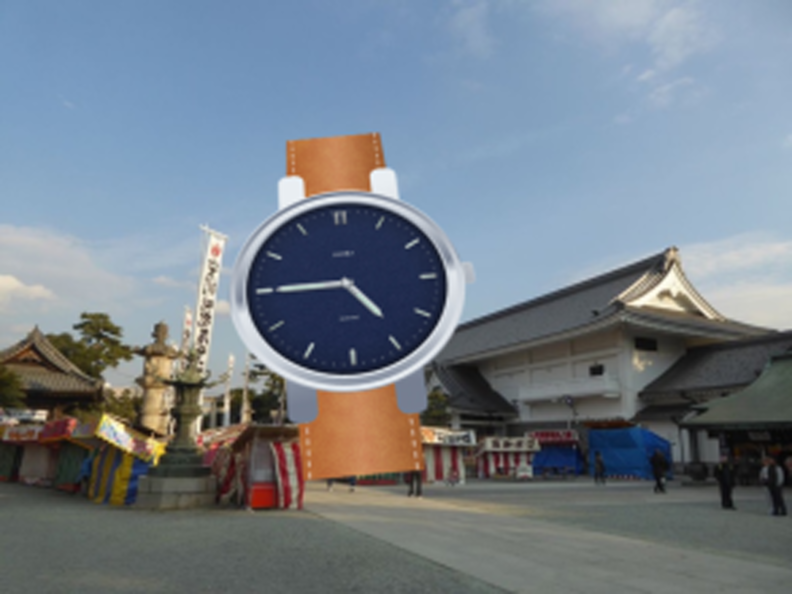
4:45
